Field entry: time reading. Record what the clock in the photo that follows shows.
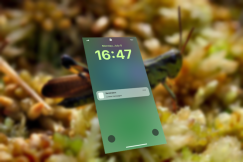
16:47
